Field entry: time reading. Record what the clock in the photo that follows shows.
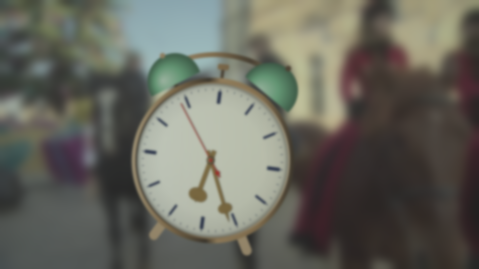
6:25:54
